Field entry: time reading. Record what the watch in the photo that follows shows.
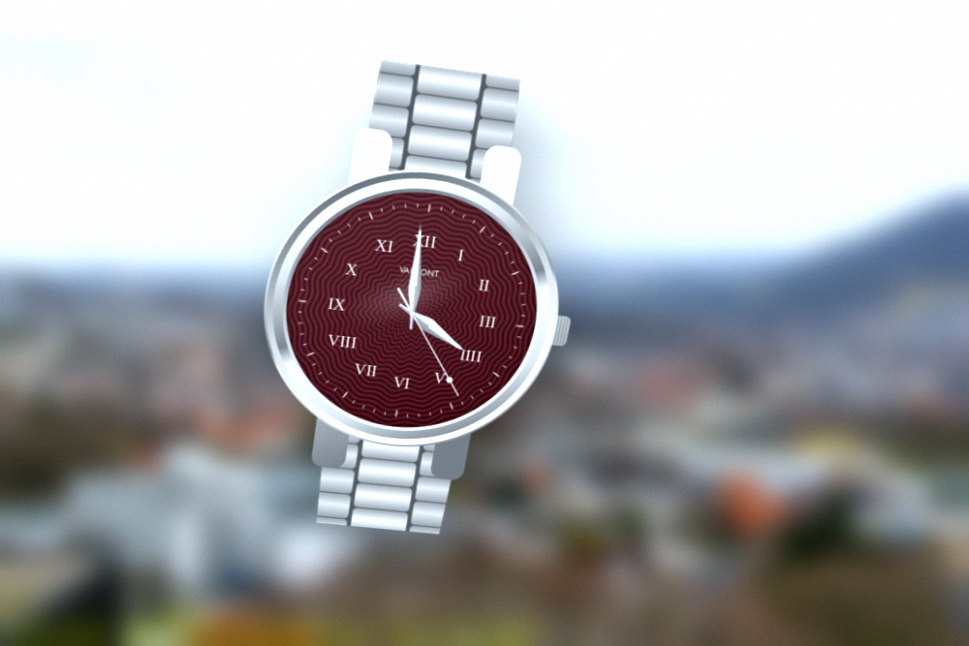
3:59:24
